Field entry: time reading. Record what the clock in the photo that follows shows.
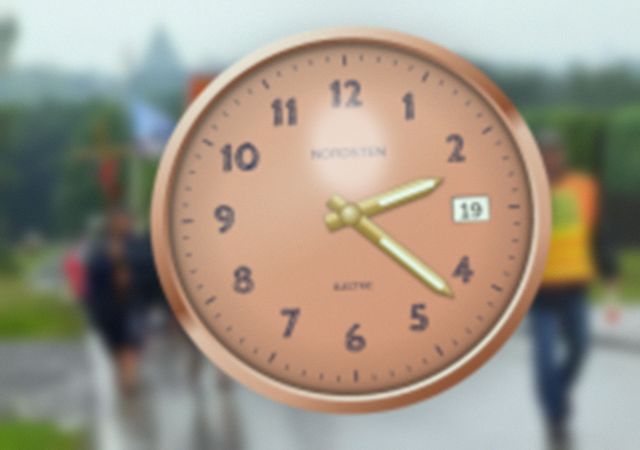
2:22
